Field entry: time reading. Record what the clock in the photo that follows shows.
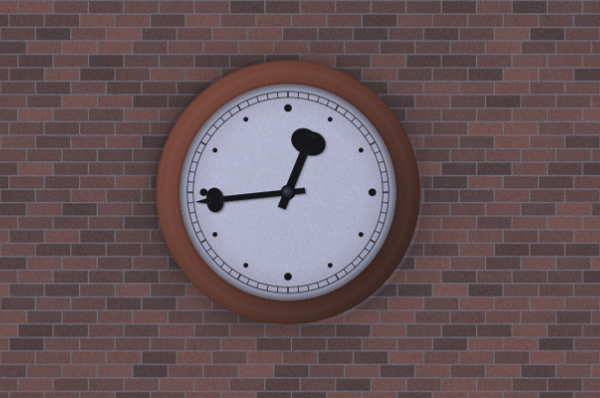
12:44
